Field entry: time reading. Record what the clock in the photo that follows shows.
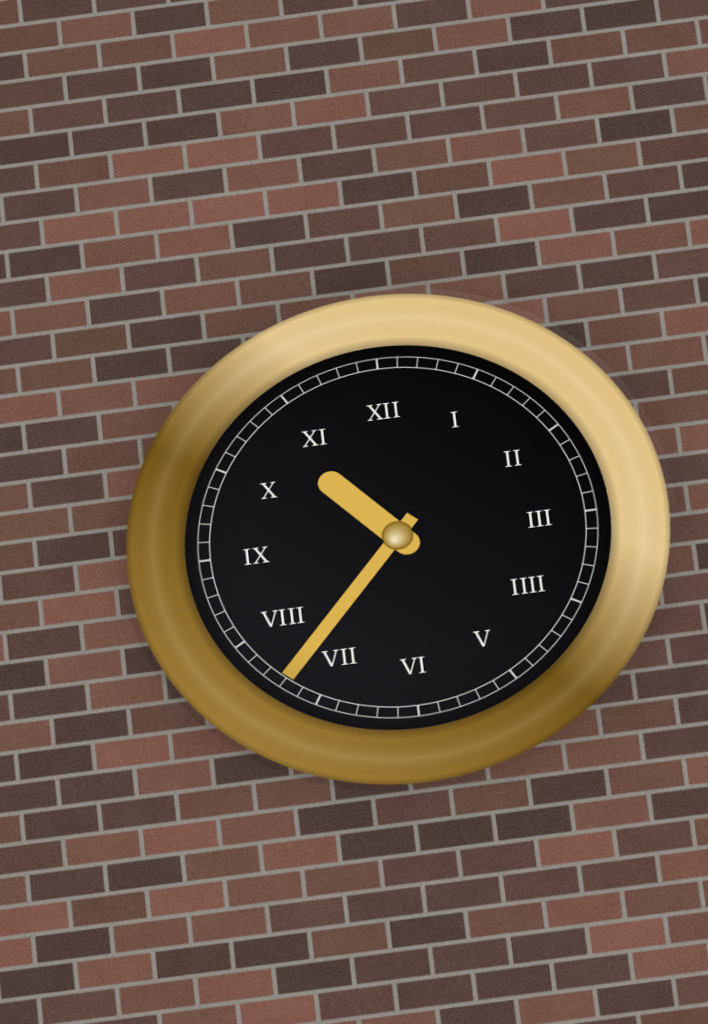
10:37
